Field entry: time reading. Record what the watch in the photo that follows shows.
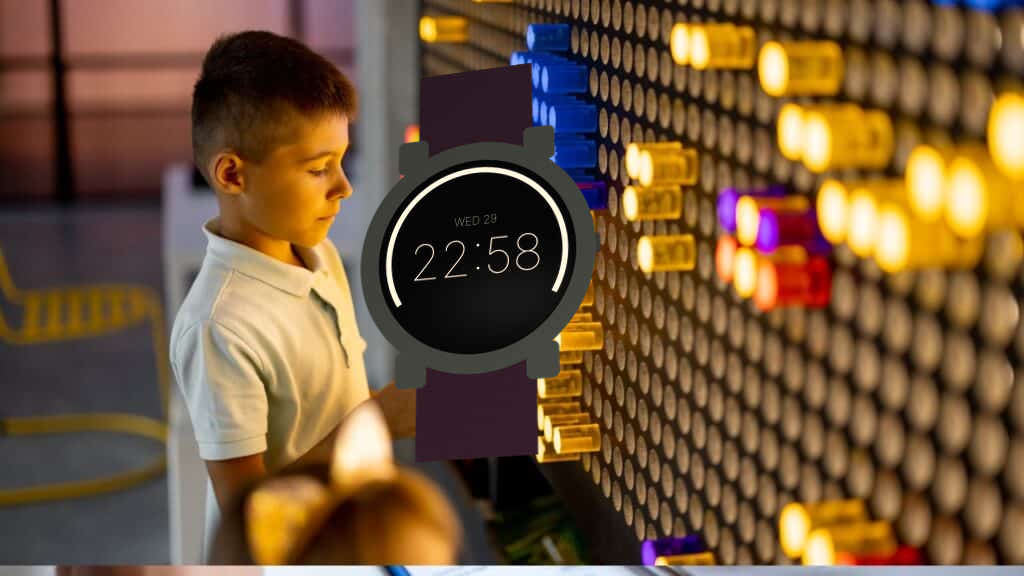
22:58
